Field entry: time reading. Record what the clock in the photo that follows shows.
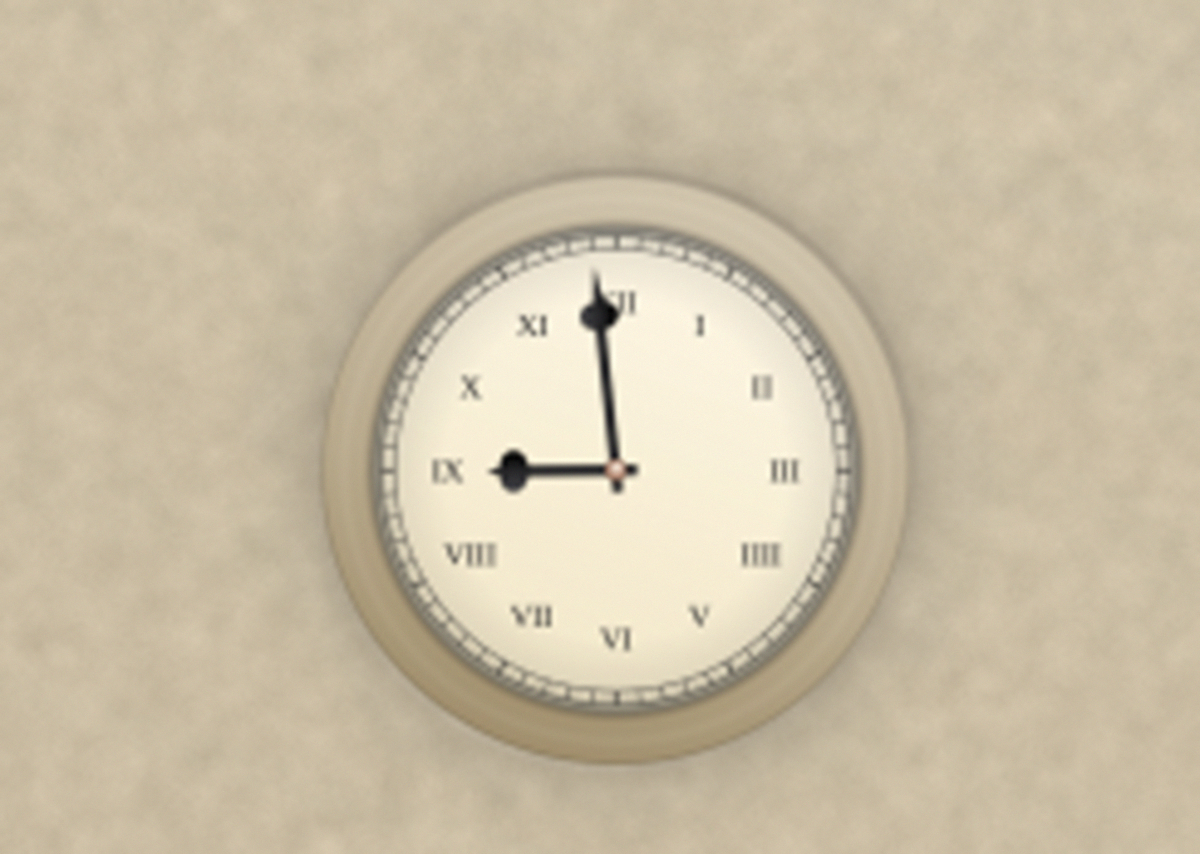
8:59
